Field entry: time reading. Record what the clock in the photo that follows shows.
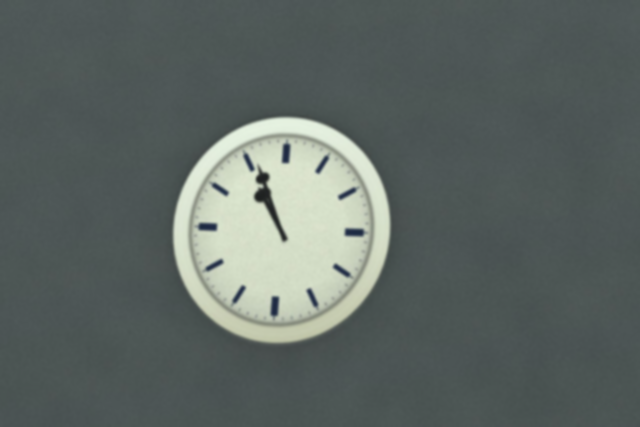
10:56
